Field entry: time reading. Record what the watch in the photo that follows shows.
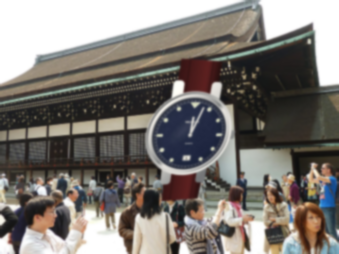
12:03
